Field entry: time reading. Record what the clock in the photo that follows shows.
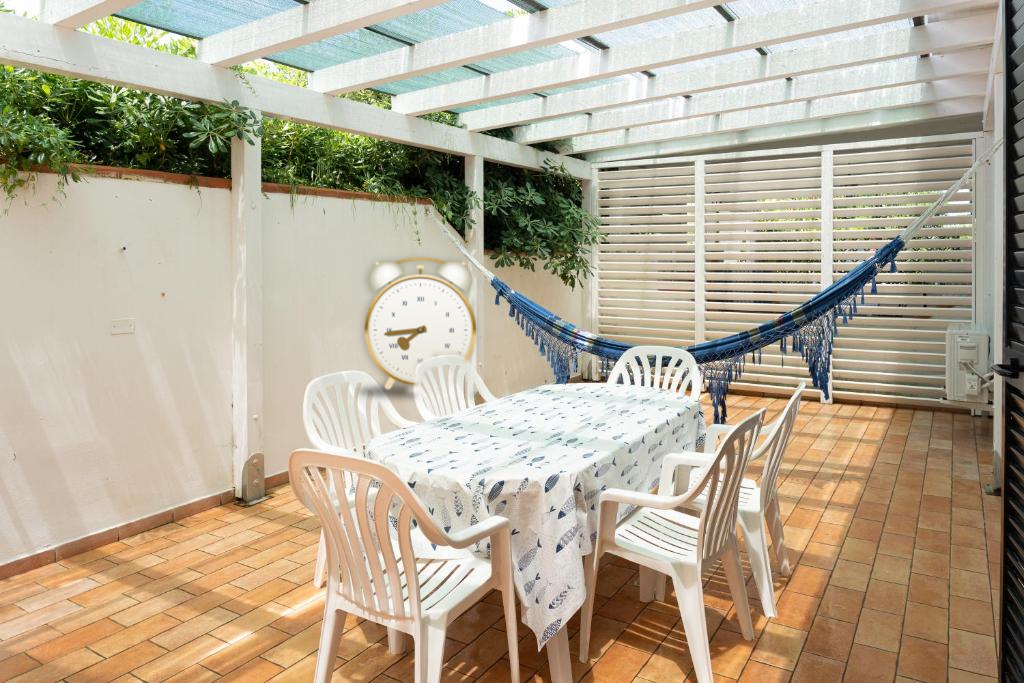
7:44
